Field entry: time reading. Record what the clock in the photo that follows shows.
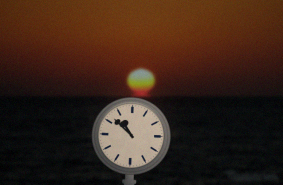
10:52
